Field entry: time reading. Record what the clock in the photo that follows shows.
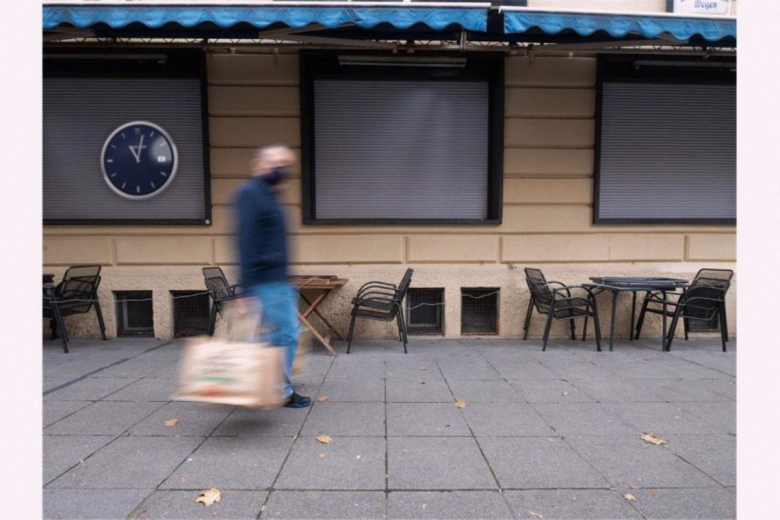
11:02
